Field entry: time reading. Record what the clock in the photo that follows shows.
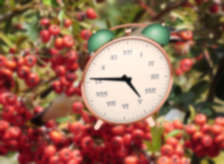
4:46
